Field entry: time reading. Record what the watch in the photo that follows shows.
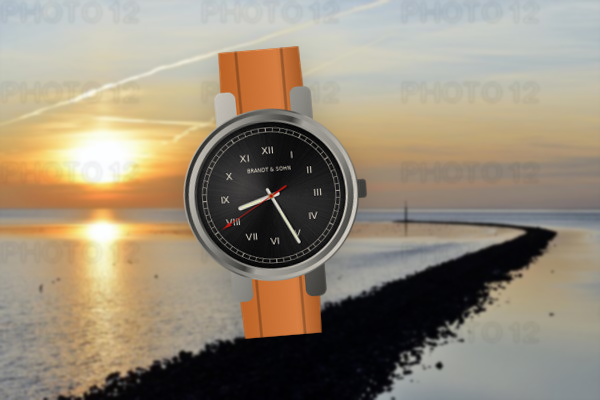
8:25:40
